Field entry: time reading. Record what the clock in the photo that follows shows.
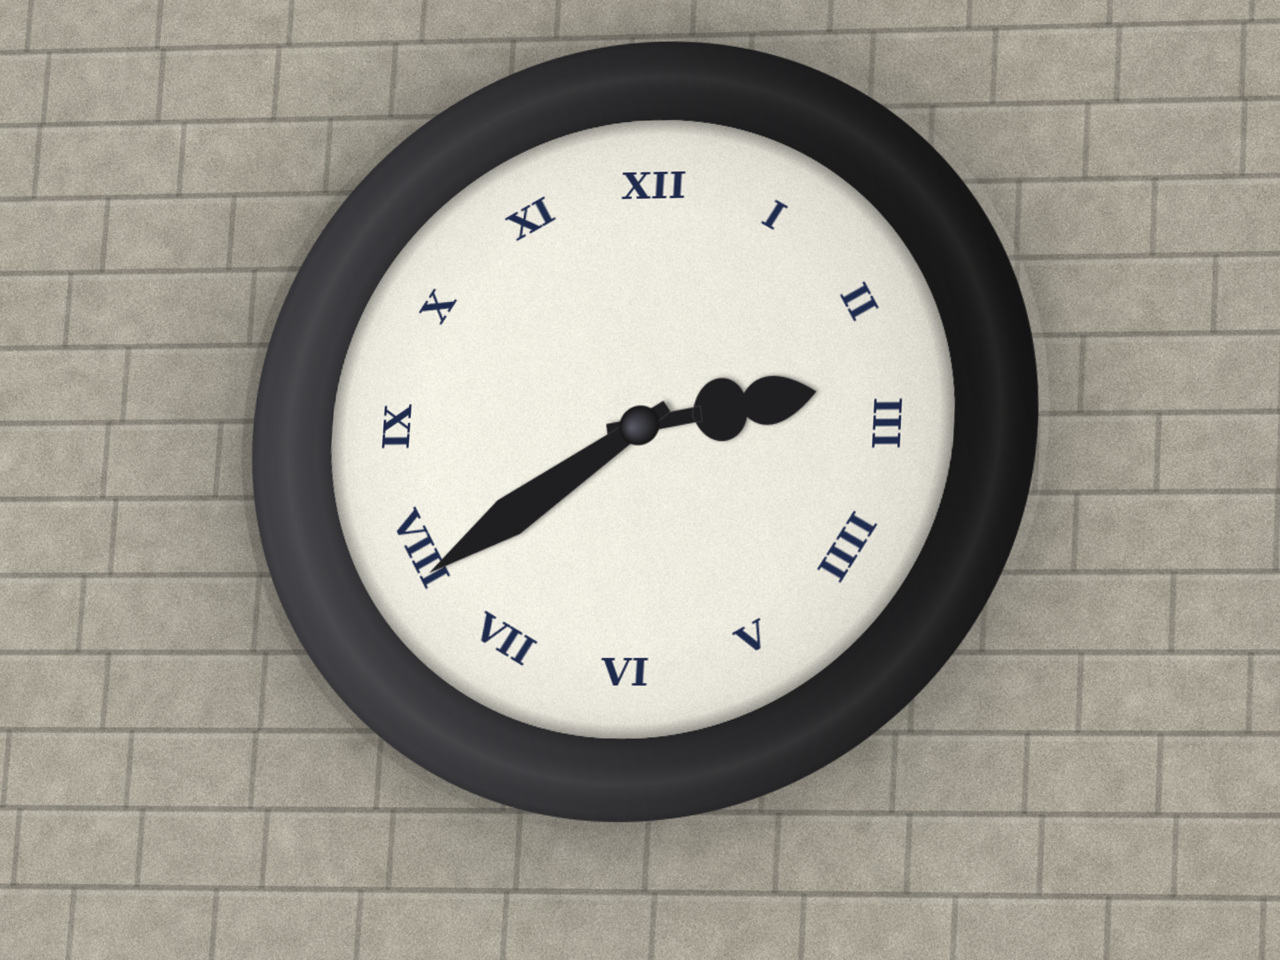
2:39
